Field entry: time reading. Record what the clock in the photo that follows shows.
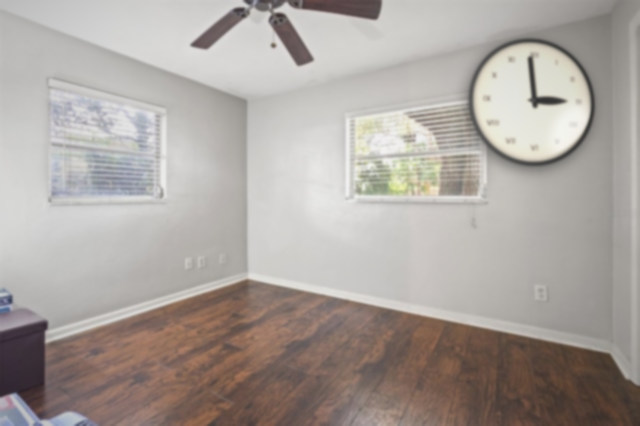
2:59
